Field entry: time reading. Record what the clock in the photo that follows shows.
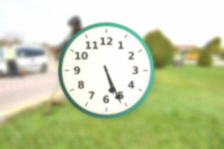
5:26
